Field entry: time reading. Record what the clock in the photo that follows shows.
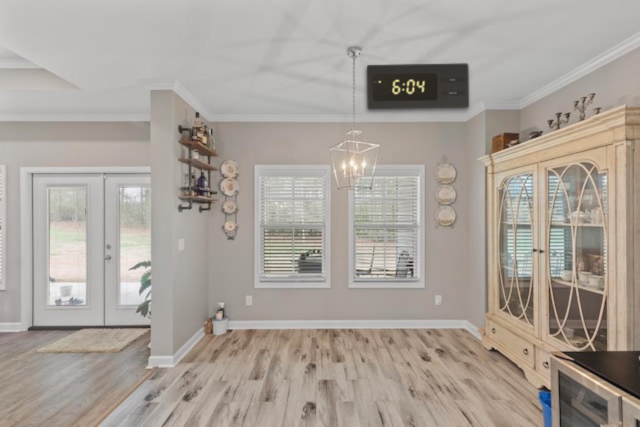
6:04
